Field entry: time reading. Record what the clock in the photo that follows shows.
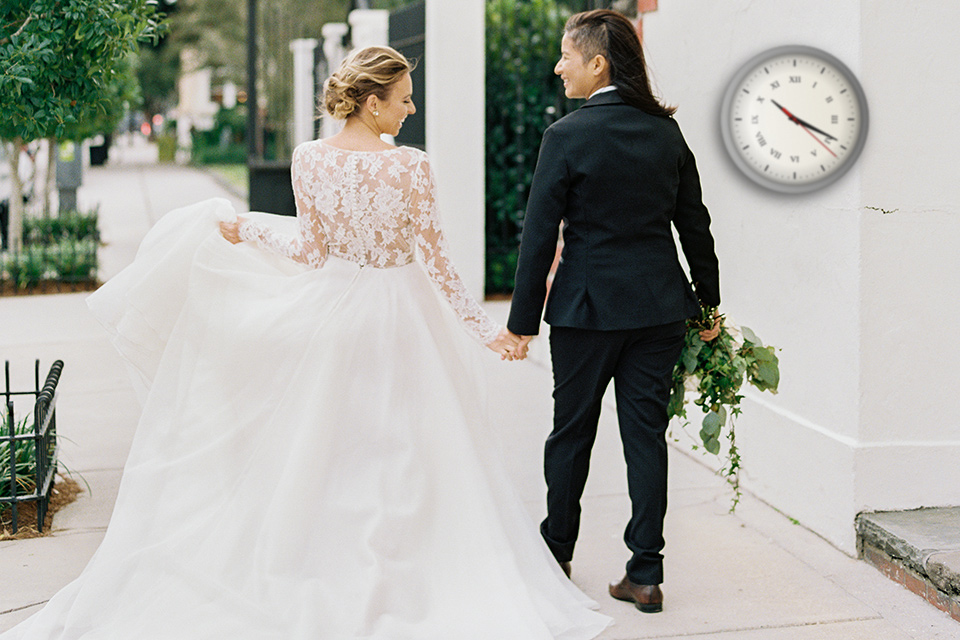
10:19:22
